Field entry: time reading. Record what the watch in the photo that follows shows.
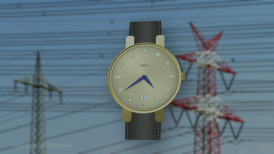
4:39
